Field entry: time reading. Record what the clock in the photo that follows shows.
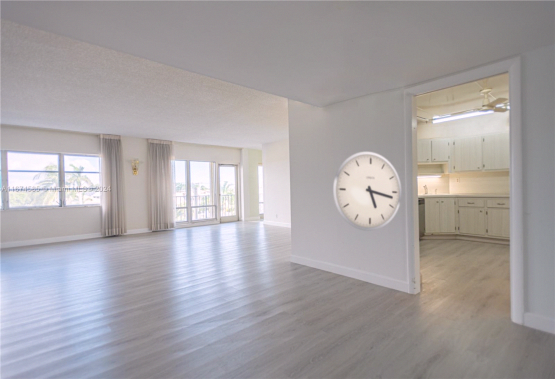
5:17
